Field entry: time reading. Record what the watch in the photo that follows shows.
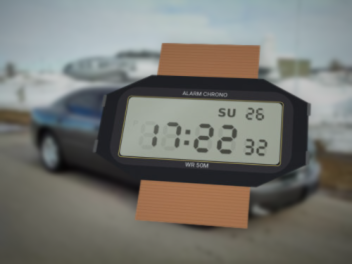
17:22:32
